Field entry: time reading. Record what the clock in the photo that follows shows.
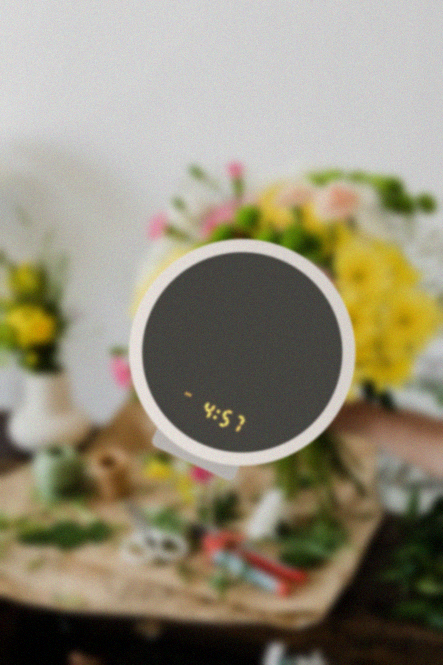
4:57
